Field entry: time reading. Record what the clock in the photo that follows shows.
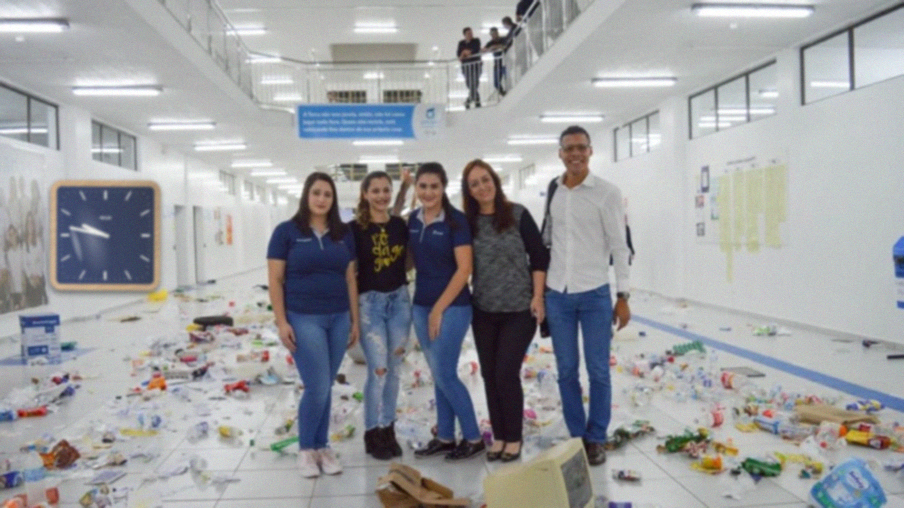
9:47
